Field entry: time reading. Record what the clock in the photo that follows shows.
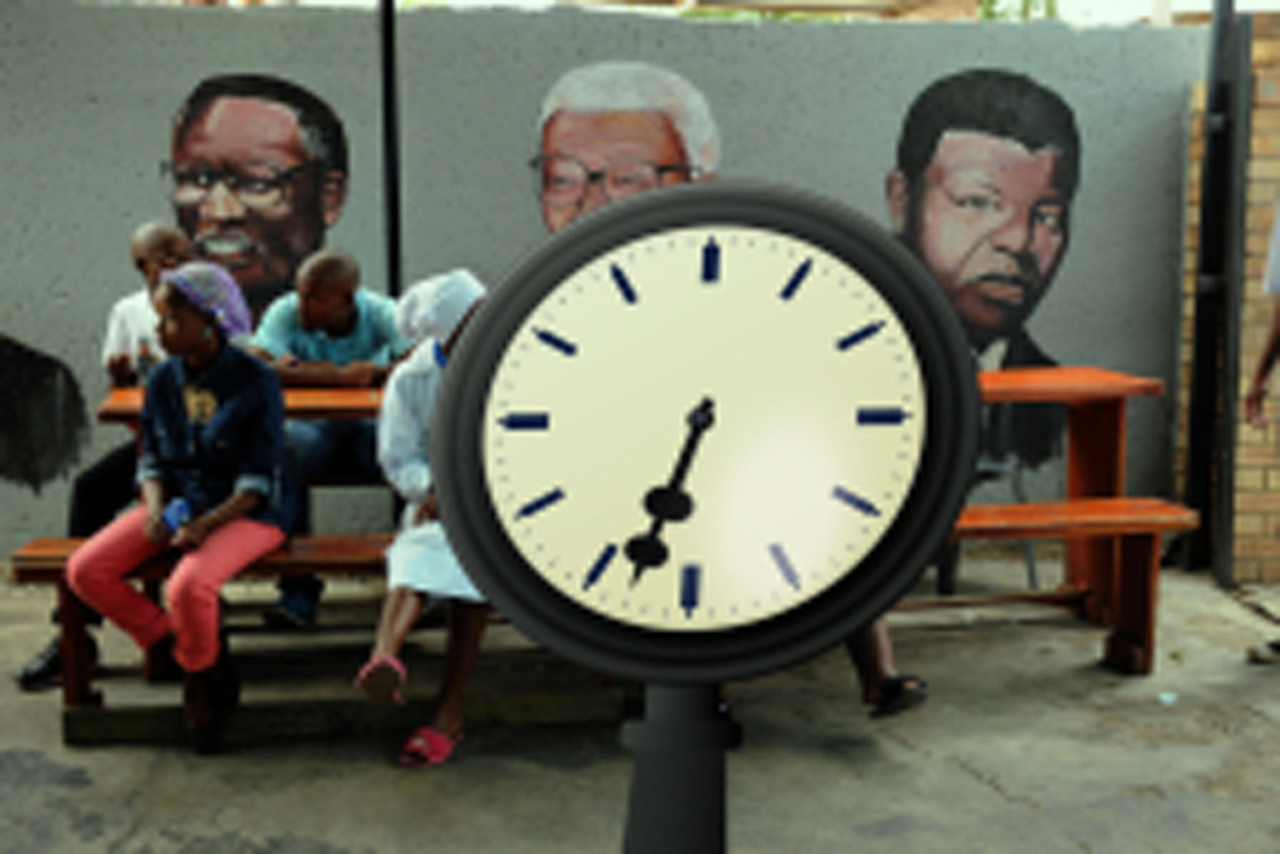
6:33
